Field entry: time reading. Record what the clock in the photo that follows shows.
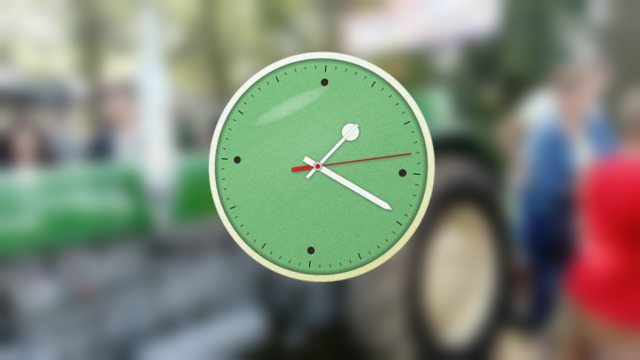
1:19:13
